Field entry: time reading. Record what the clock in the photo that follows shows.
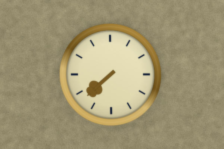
7:38
